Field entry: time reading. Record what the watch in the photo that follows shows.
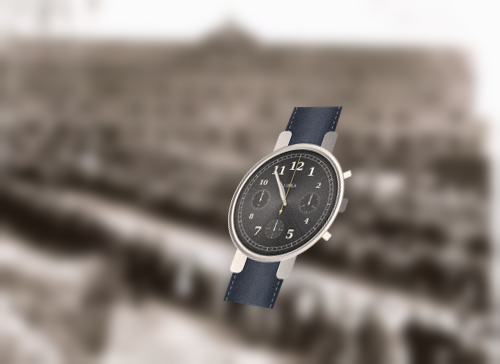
10:54
